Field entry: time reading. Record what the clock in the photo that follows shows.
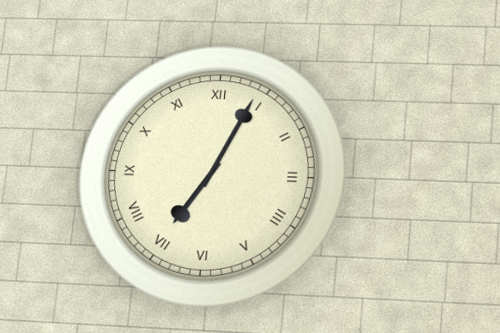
7:04
